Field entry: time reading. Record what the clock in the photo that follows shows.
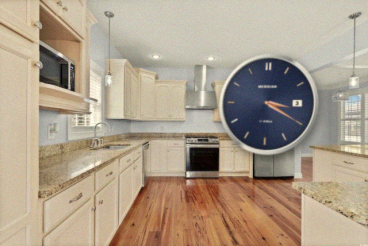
3:20
